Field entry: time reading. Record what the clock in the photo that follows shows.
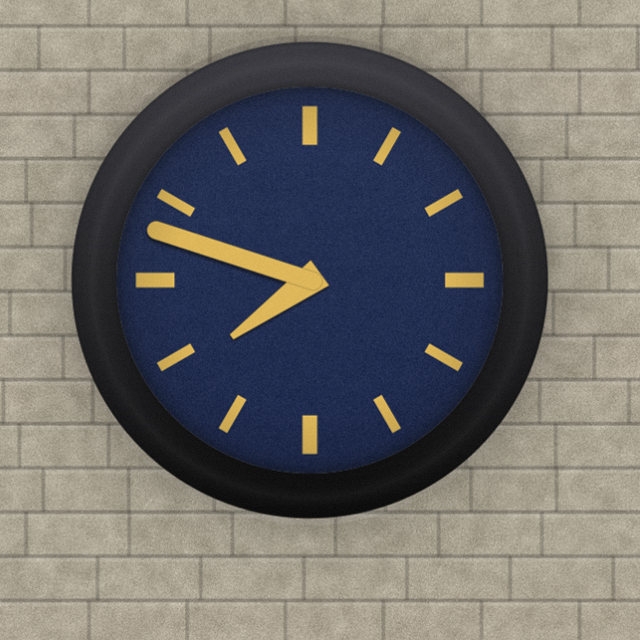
7:48
